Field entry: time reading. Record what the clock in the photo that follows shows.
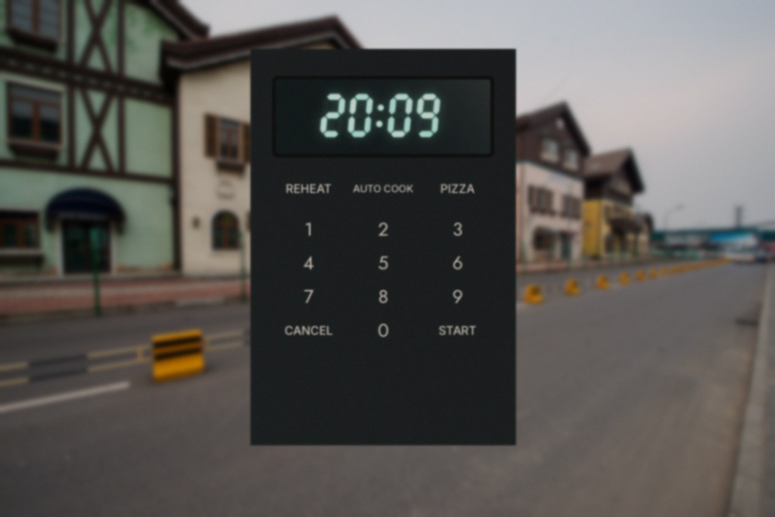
20:09
